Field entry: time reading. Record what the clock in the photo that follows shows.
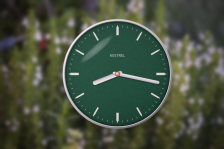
8:17
